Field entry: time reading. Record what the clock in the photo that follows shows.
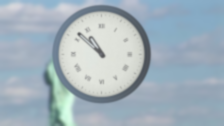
10:52
